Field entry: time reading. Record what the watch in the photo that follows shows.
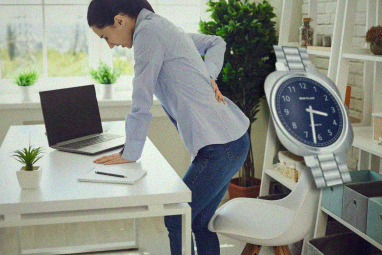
3:32
